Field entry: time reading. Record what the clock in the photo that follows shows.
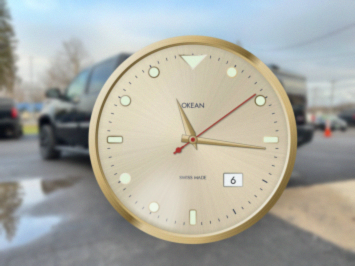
11:16:09
